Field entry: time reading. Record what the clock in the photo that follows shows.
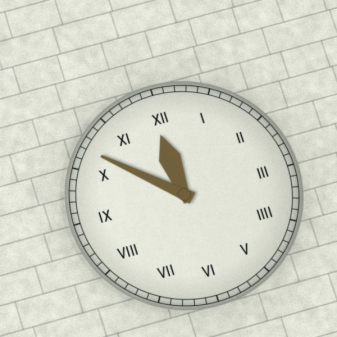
11:52
